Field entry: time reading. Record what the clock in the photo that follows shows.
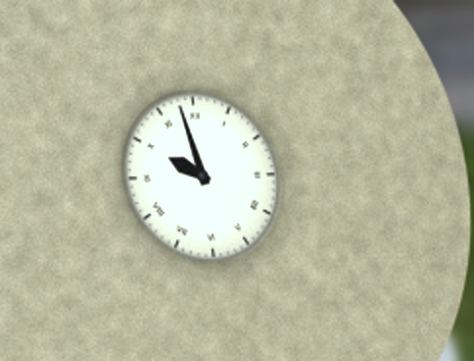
9:58
